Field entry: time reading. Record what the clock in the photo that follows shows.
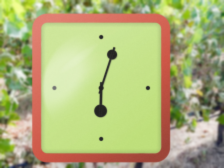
6:03
